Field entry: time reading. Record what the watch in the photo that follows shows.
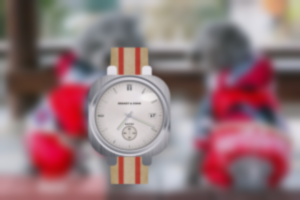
7:19
